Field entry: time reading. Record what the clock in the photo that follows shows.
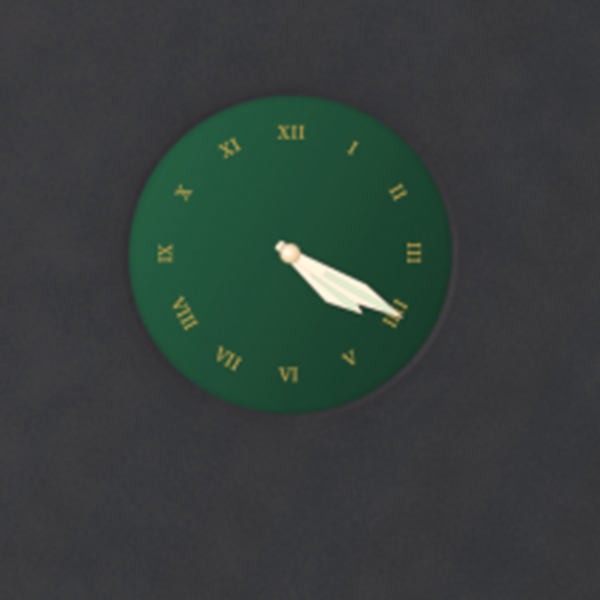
4:20
